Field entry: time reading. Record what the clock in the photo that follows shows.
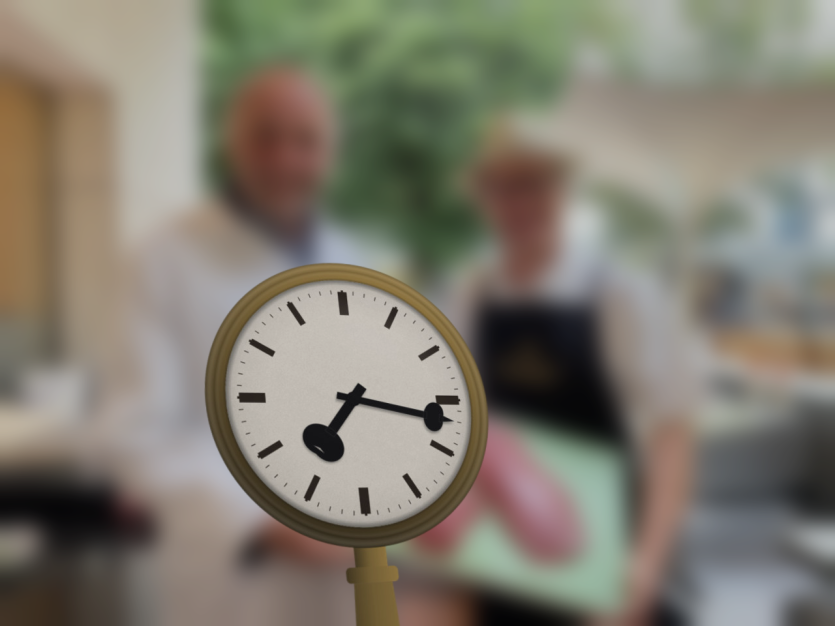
7:17
